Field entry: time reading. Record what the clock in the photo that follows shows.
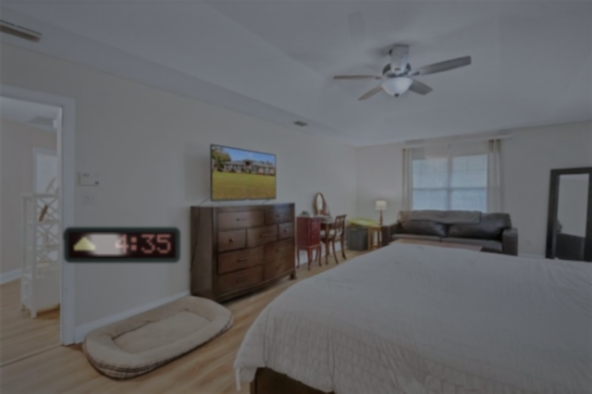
4:35
